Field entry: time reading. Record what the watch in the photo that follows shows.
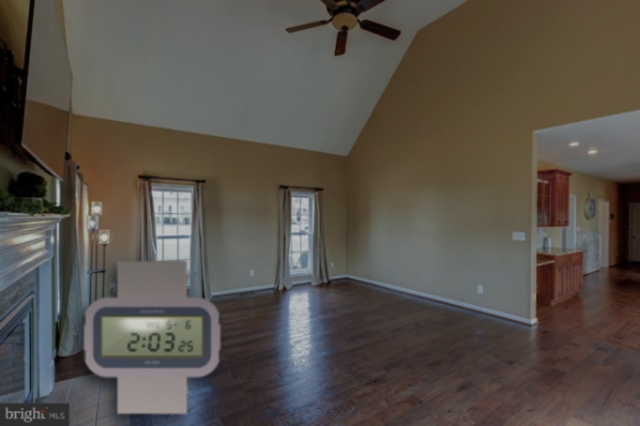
2:03
